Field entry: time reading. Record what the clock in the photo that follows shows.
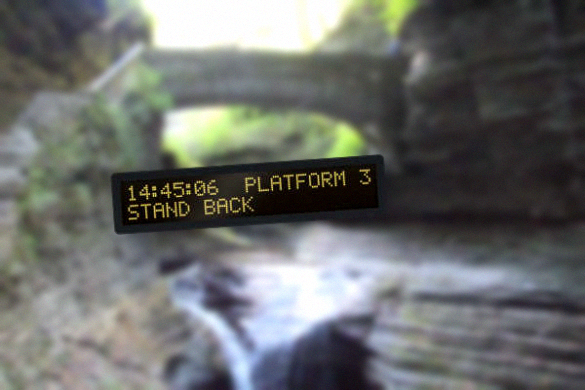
14:45:06
